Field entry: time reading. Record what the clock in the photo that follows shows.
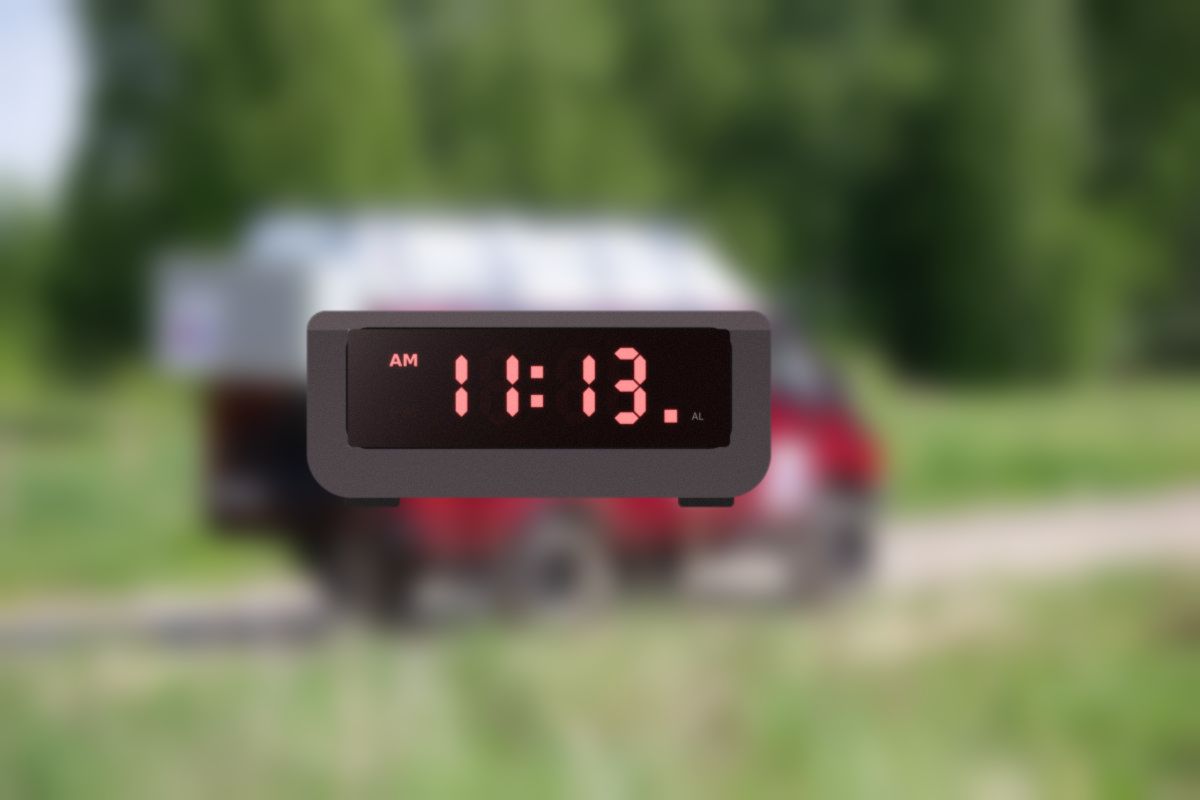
11:13
